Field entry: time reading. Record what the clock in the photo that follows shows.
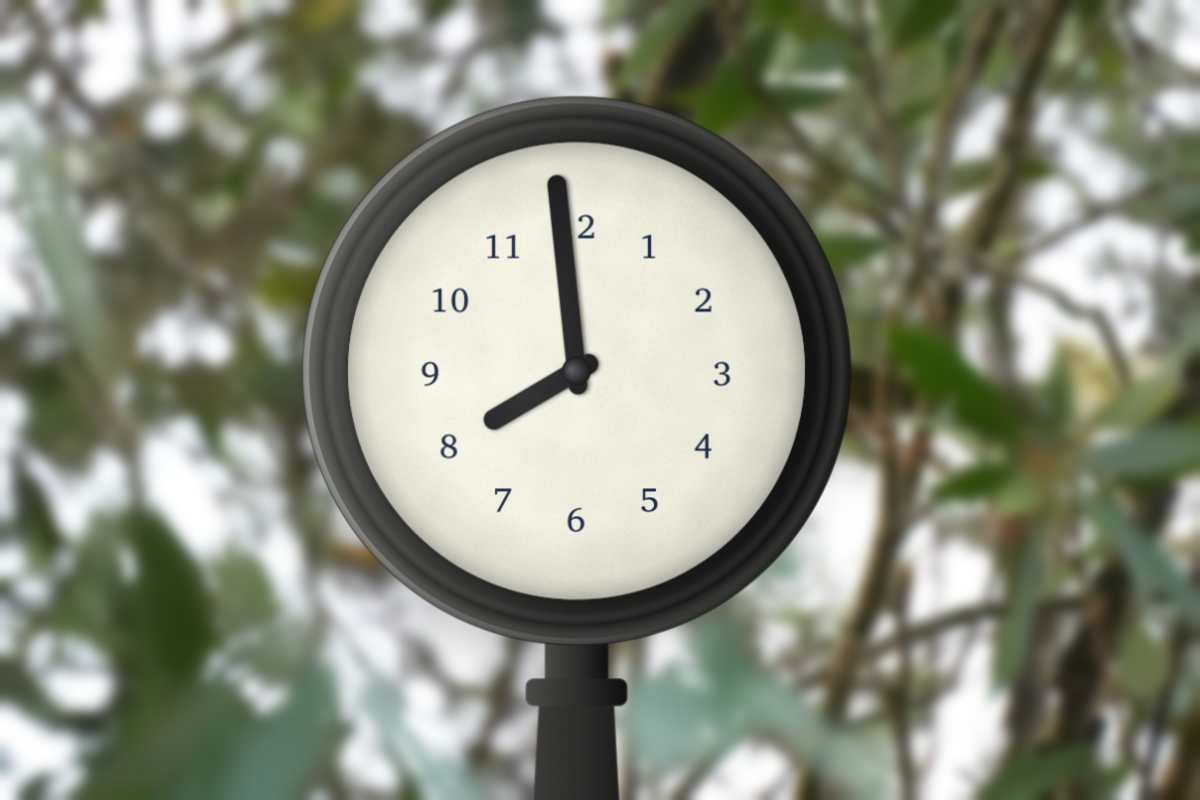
7:59
